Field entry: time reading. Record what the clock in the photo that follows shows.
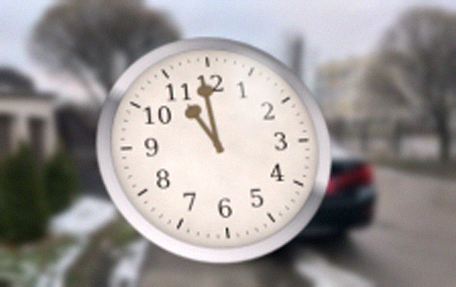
10:59
